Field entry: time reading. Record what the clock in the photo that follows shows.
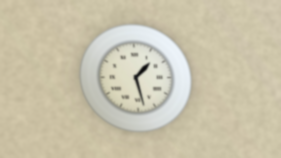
1:28
